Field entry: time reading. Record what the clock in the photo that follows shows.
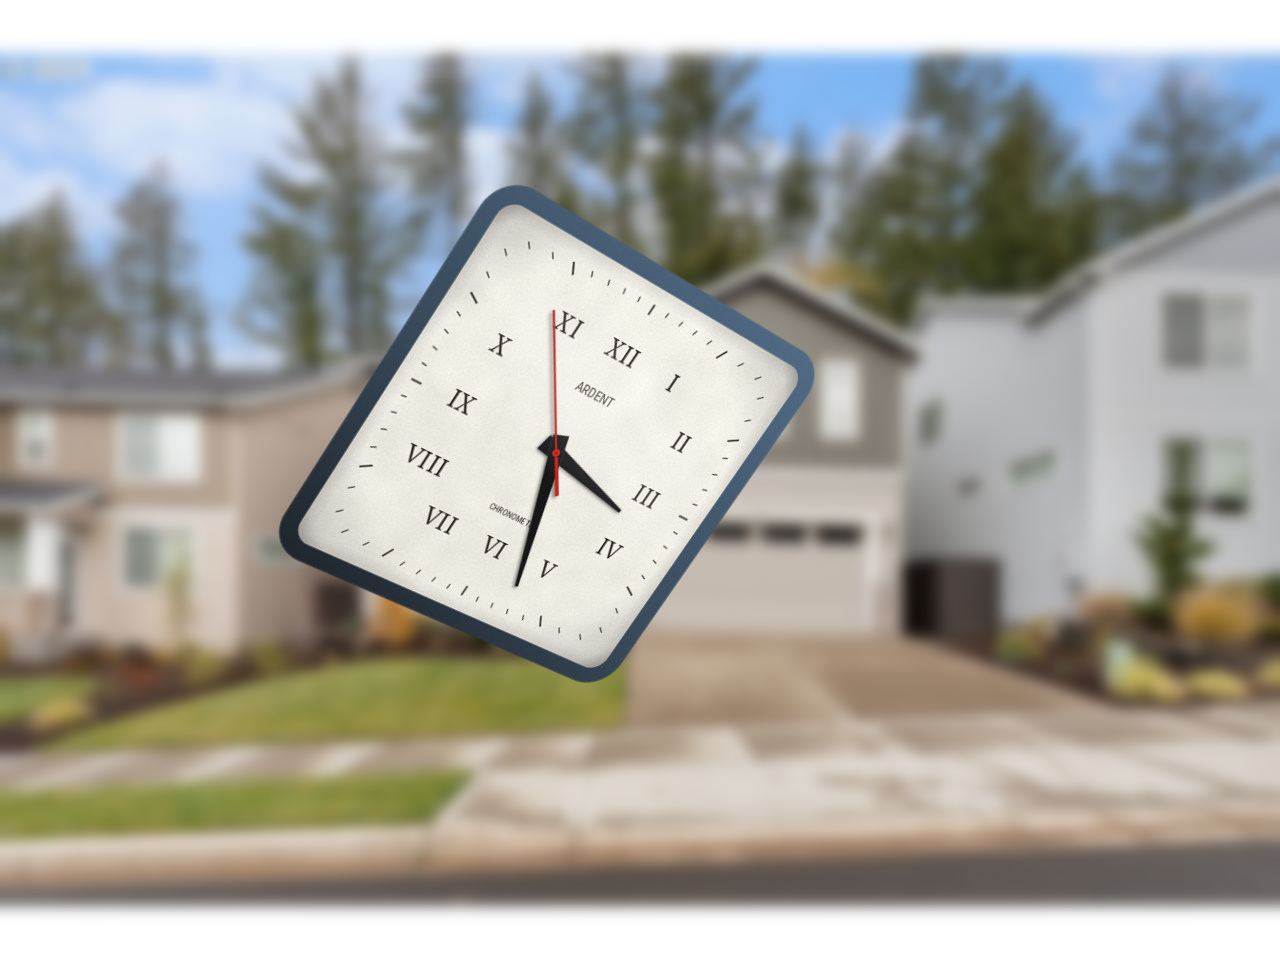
3:26:54
